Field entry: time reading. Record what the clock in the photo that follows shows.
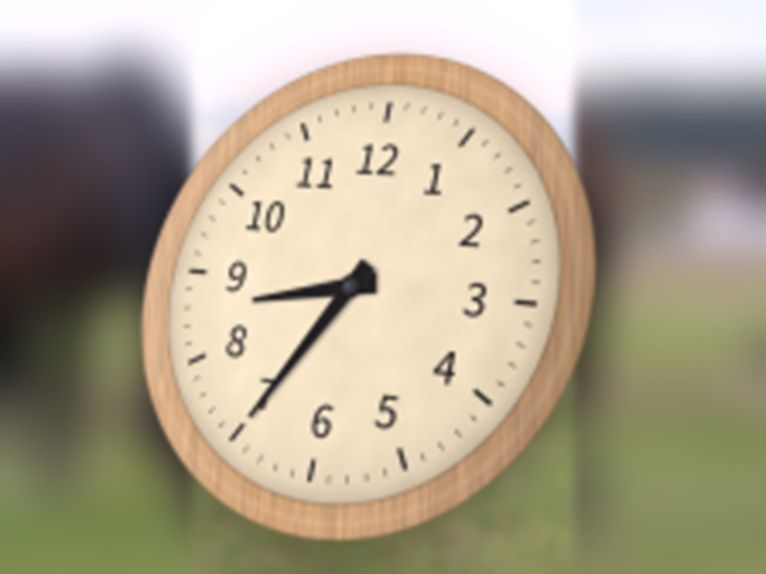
8:35
